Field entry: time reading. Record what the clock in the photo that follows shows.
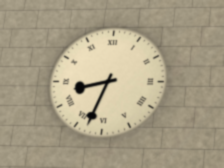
8:33
